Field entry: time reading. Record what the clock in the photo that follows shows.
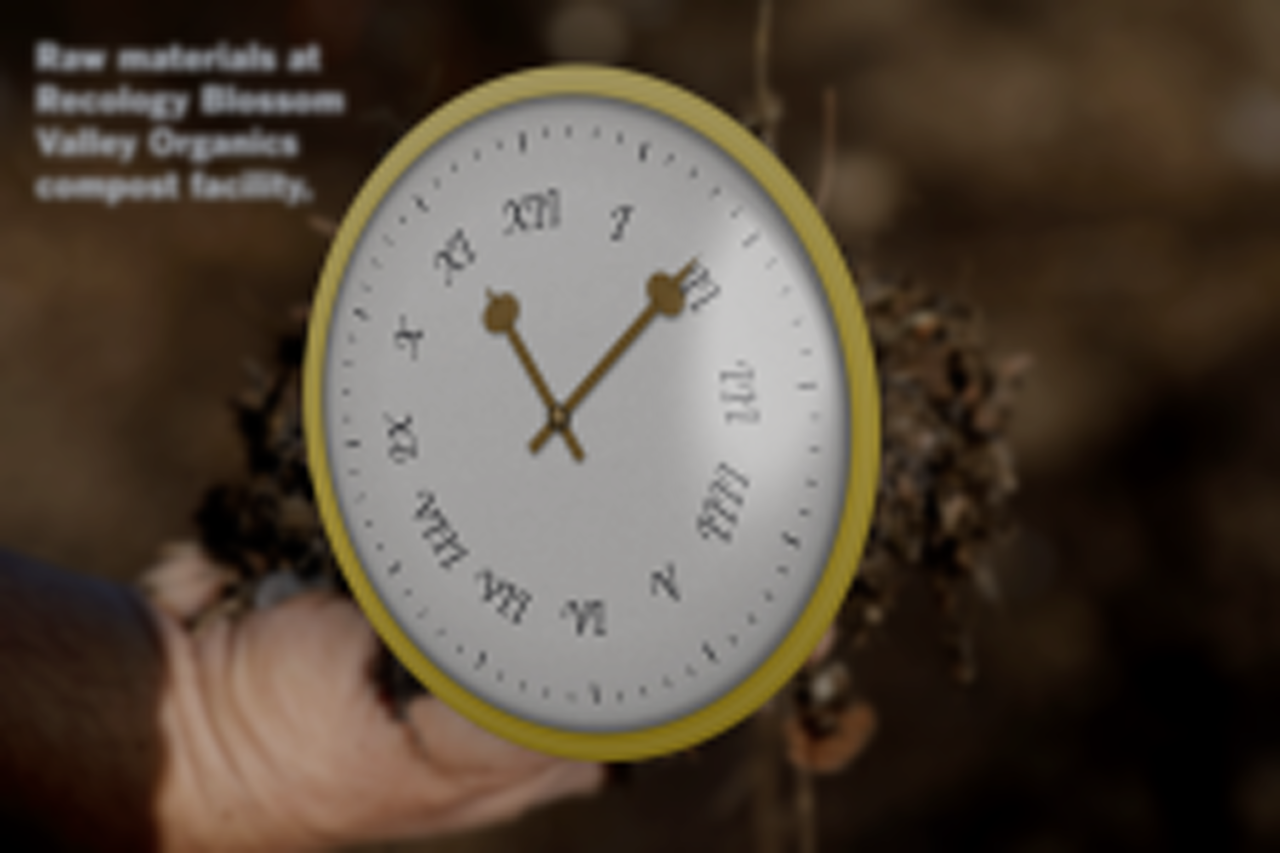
11:09
